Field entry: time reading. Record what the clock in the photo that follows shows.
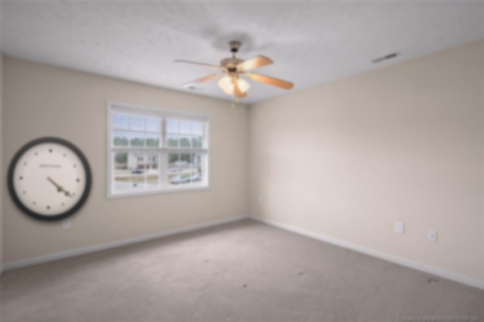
4:21
